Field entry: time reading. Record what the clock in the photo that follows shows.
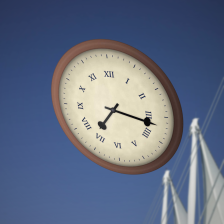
7:17
